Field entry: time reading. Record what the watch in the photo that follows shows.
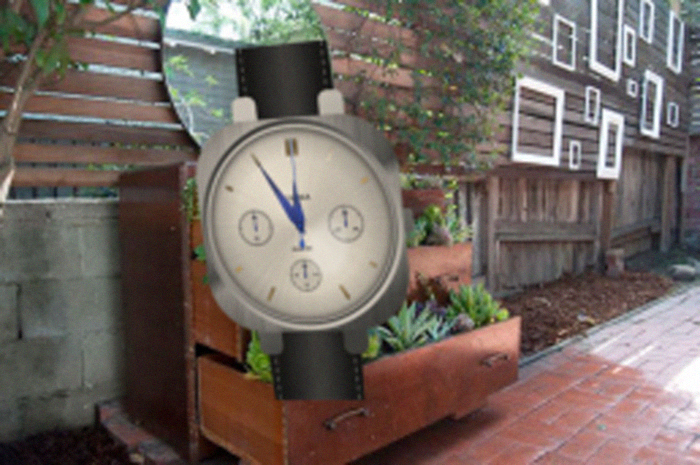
11:55
